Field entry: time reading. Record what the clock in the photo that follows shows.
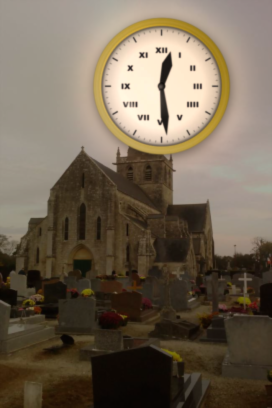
12:29
